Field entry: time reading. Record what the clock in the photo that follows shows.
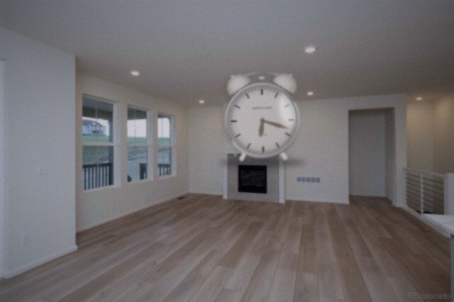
6:18
